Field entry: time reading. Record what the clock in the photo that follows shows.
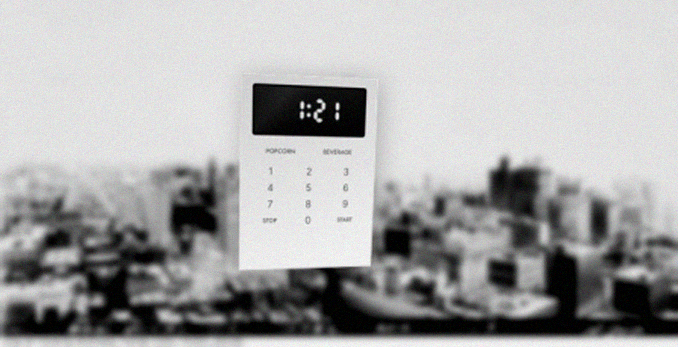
1:21
